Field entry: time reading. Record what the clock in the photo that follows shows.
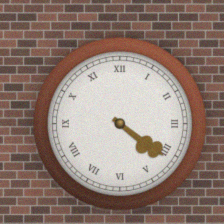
4:21
